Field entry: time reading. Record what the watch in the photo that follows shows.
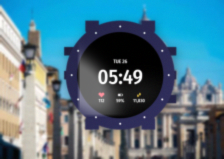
5:49
